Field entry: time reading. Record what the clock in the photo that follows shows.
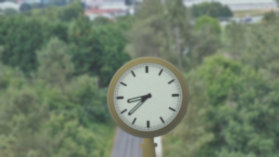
8:38
